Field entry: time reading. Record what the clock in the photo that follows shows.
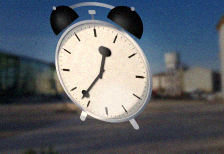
12:37
